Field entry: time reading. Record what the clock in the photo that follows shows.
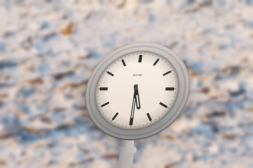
5:30
